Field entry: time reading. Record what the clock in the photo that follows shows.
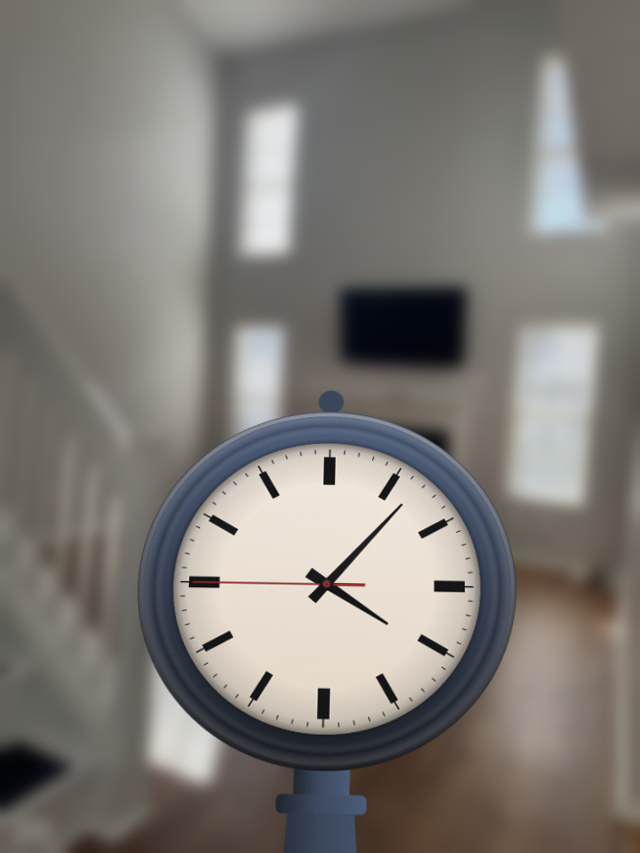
4:06:45
